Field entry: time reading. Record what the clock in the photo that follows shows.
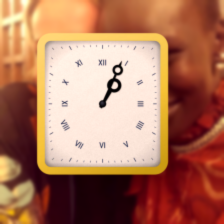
1:04
